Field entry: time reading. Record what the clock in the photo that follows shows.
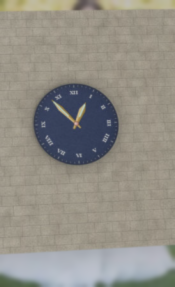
12:53
